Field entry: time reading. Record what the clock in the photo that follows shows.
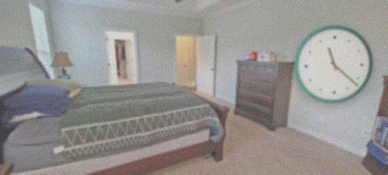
11:22
